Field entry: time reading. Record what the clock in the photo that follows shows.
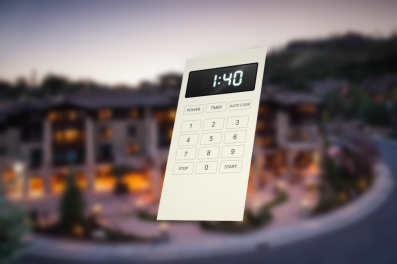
1:40
